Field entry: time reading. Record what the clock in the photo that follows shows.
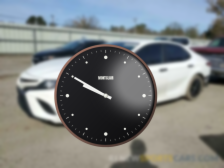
9:50
